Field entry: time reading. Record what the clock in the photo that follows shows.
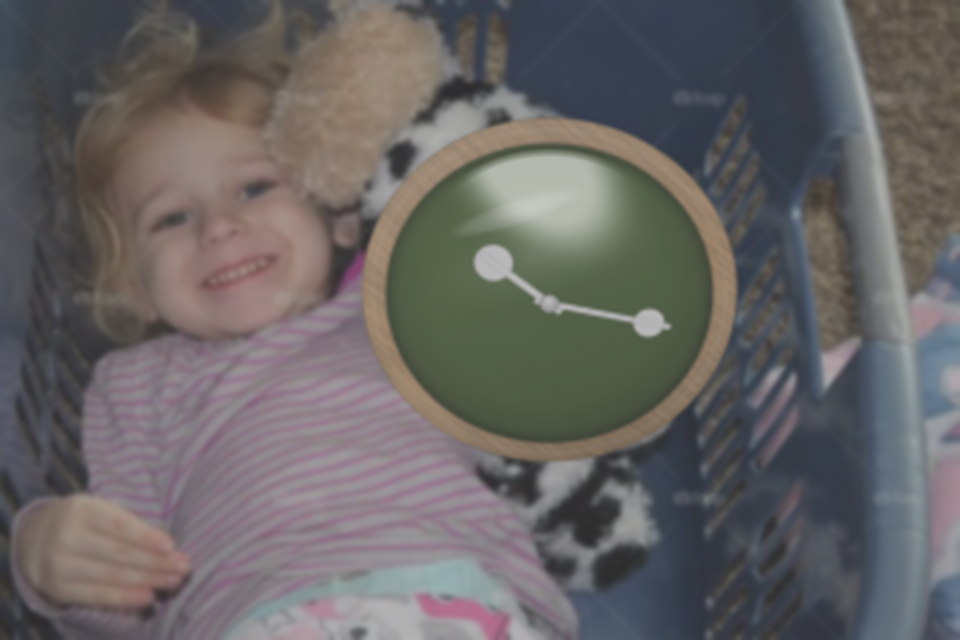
10:17
